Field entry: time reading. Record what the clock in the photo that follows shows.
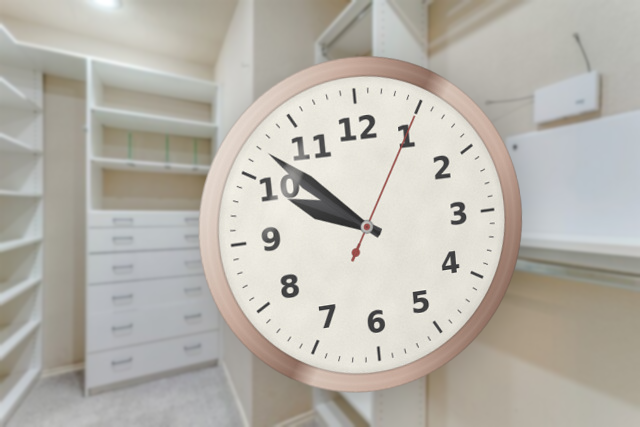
9:52:05
